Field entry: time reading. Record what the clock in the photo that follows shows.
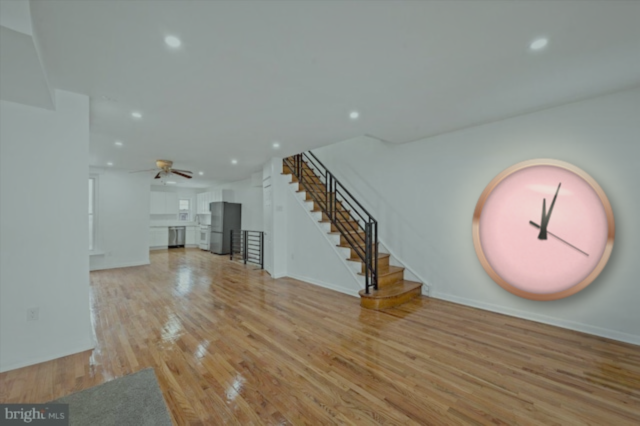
12:03:20
